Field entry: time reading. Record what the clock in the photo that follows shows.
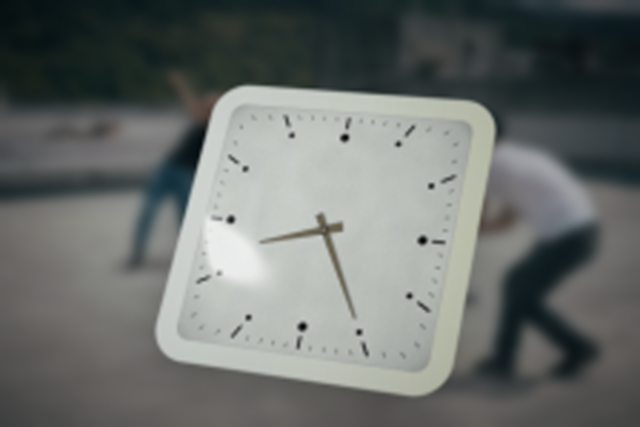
8:25
